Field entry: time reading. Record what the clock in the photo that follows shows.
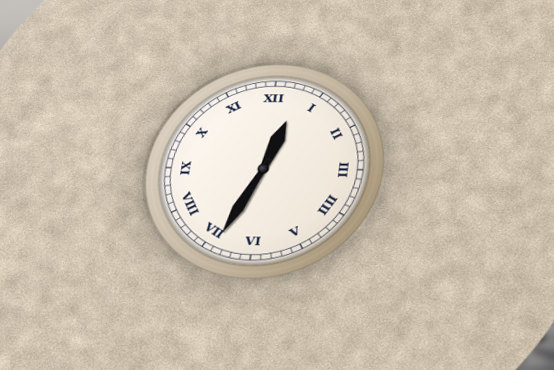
12:34
